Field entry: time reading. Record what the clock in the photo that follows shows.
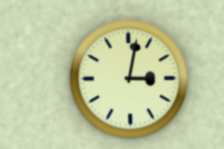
3:02
